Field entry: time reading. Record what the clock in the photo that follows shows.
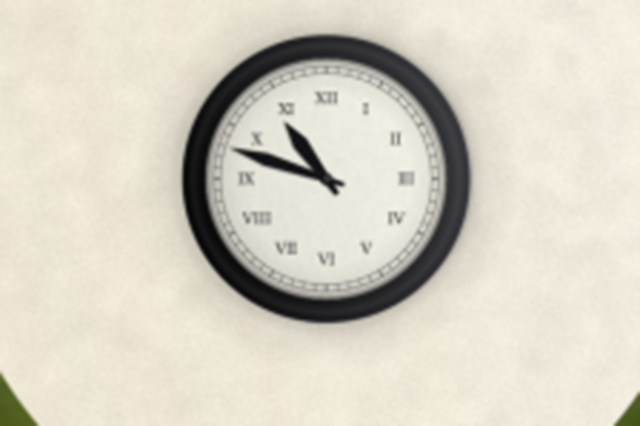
10:48
